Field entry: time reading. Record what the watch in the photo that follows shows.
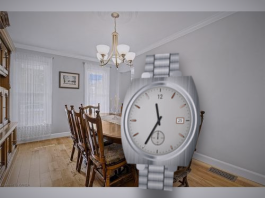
11:35
